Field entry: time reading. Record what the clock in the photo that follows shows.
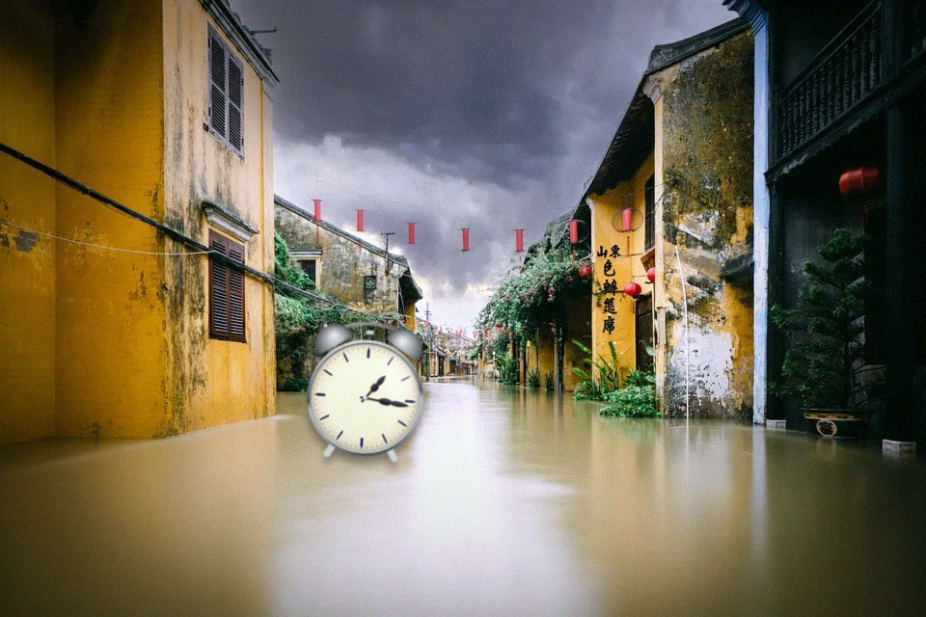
1:16
